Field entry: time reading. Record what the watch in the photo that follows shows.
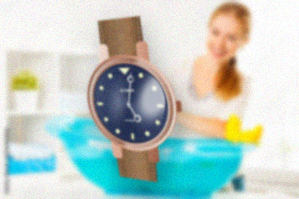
5:02
